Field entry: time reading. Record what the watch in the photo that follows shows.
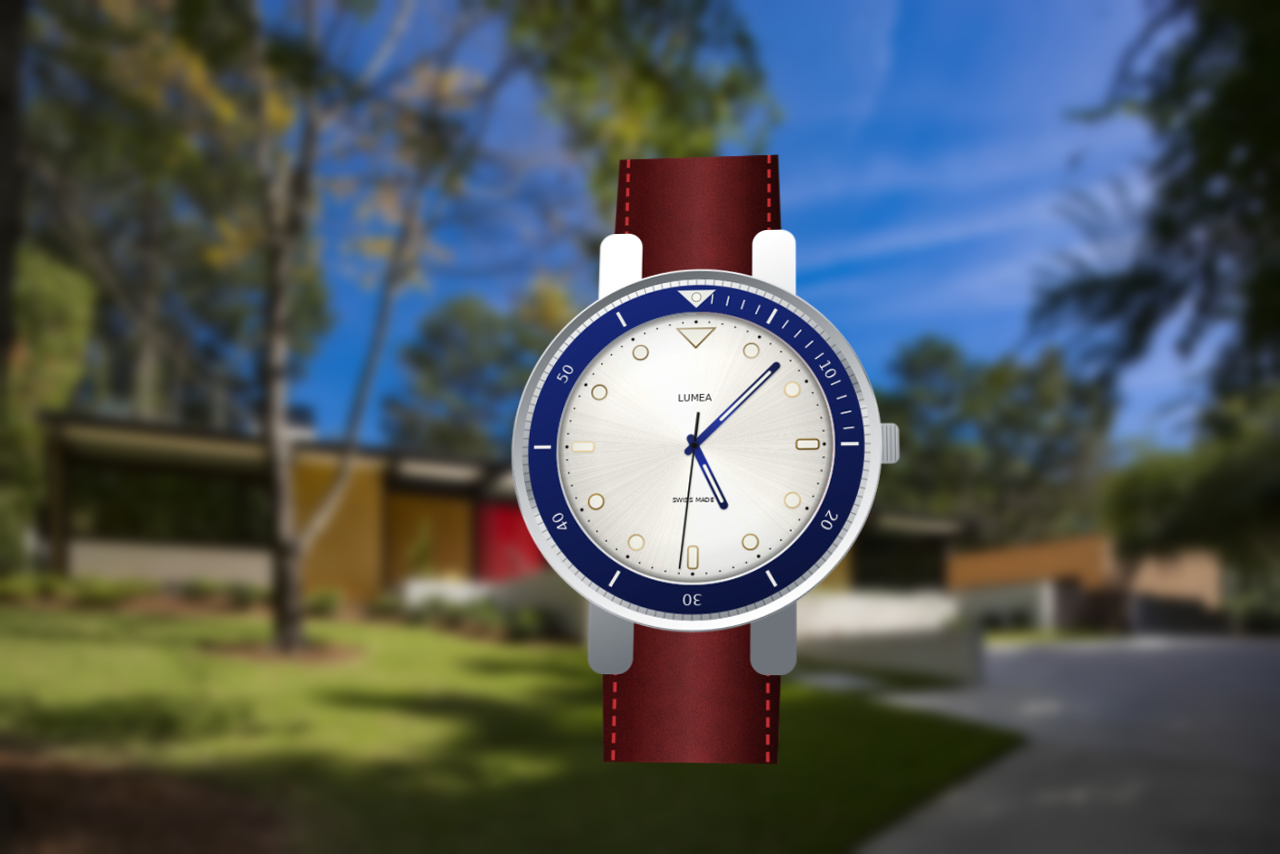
5:07:31
